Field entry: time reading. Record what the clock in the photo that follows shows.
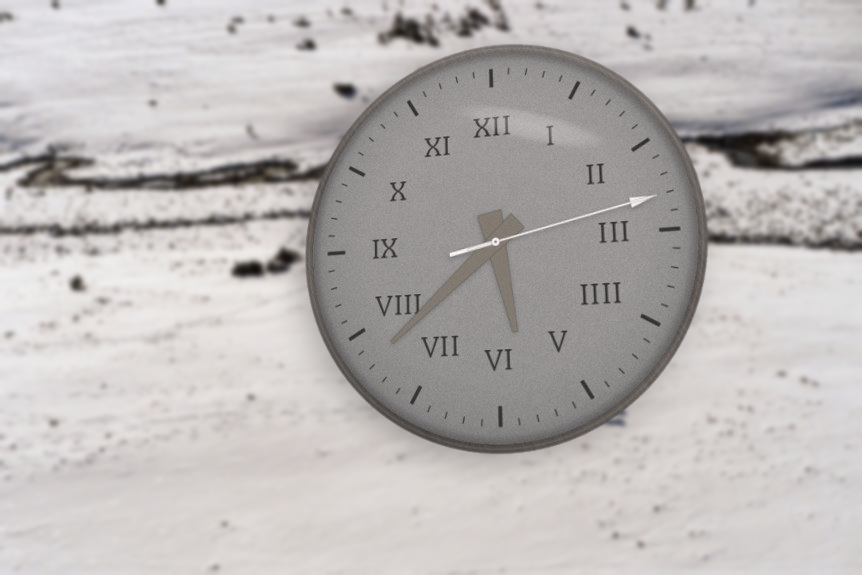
5:38:13
